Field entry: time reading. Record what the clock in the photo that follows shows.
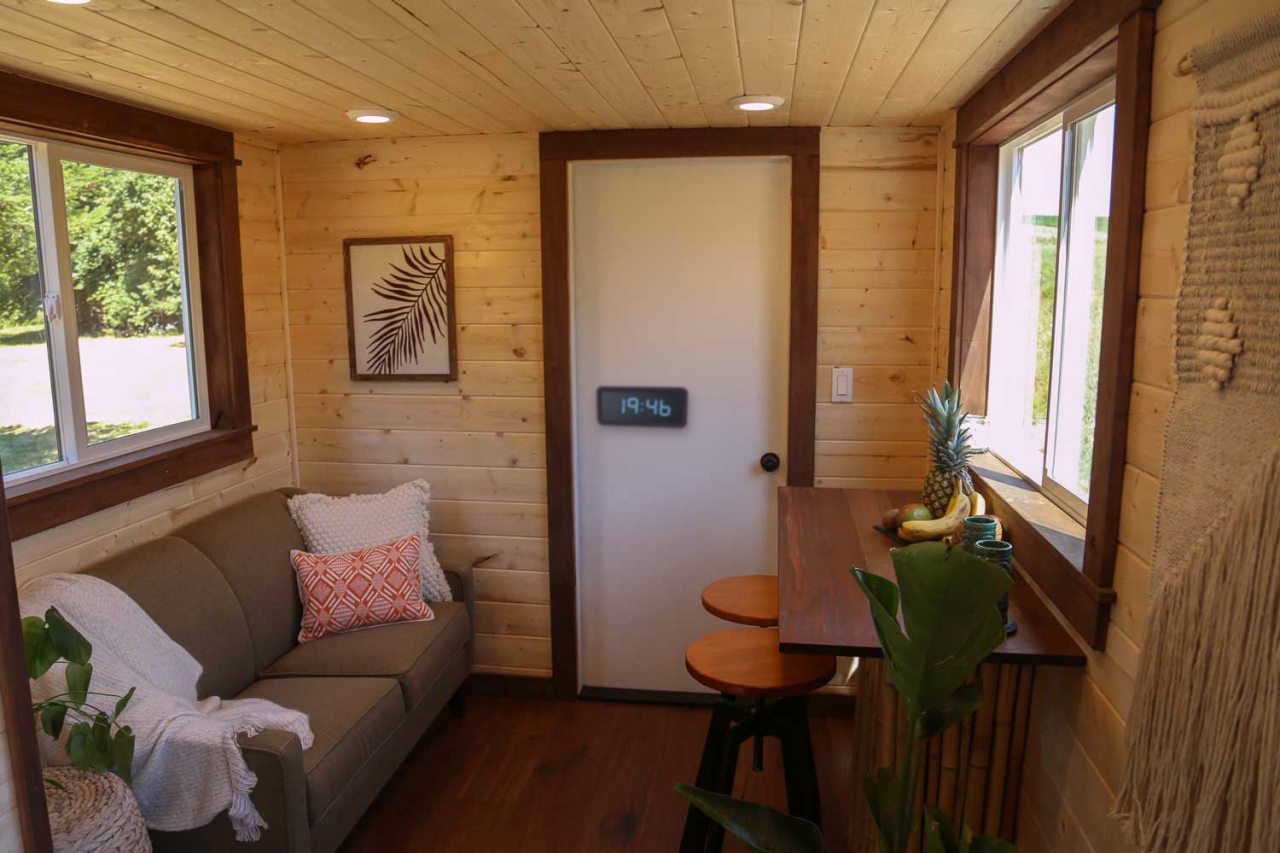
19:46
